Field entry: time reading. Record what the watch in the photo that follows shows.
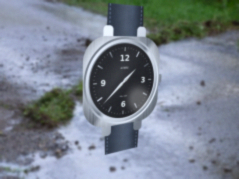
1:38
